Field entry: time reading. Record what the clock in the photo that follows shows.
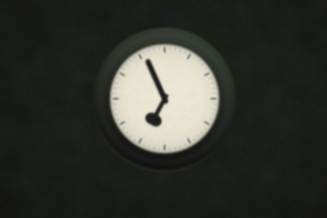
6:56
